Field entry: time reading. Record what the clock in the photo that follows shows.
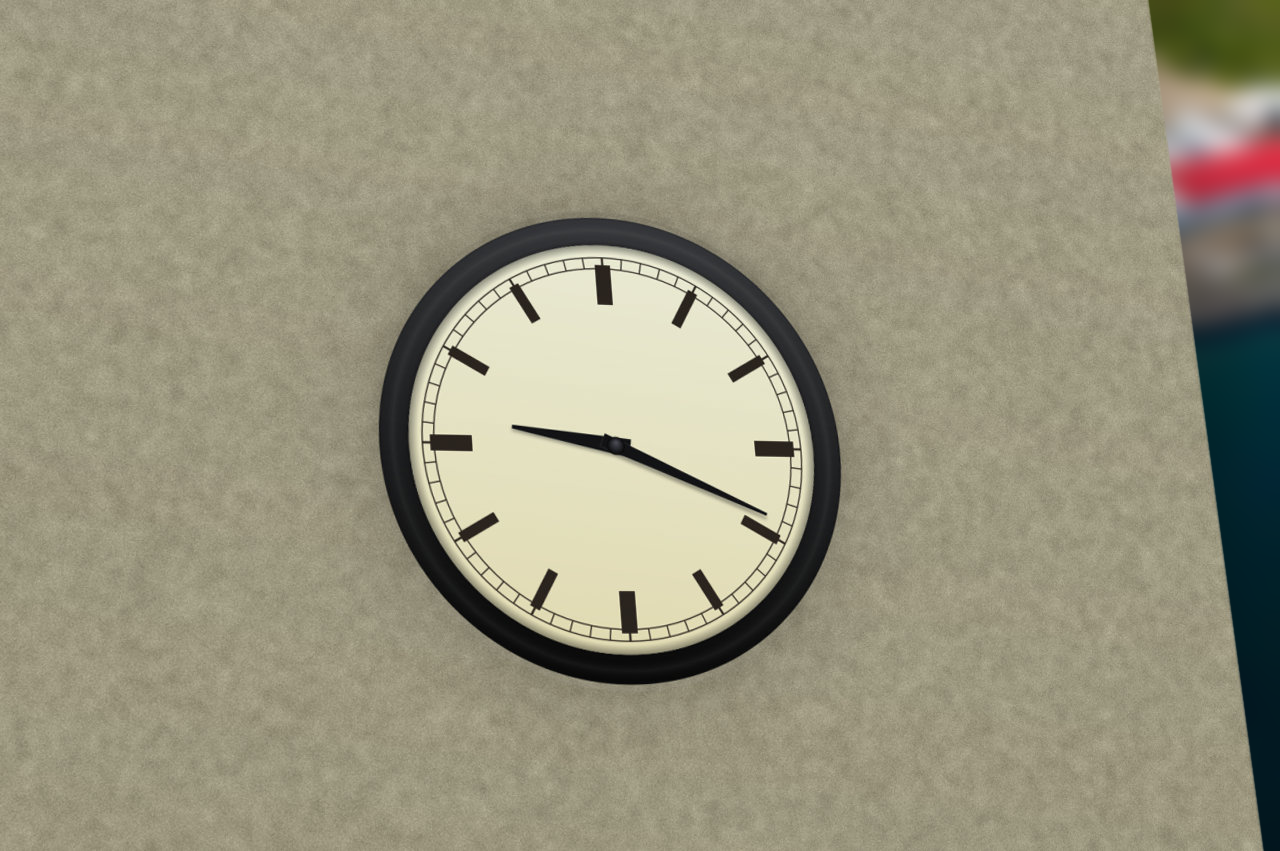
9:19
